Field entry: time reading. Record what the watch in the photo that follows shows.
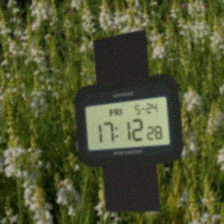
17:12:28
